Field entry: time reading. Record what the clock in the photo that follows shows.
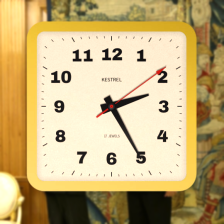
2:25:09
